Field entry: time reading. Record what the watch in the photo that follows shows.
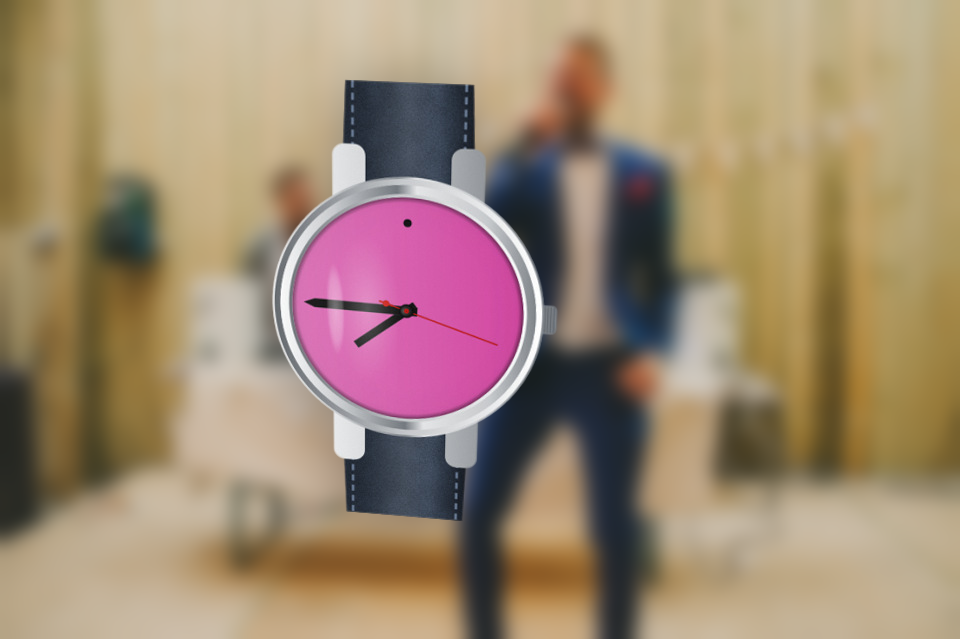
7:45:18
